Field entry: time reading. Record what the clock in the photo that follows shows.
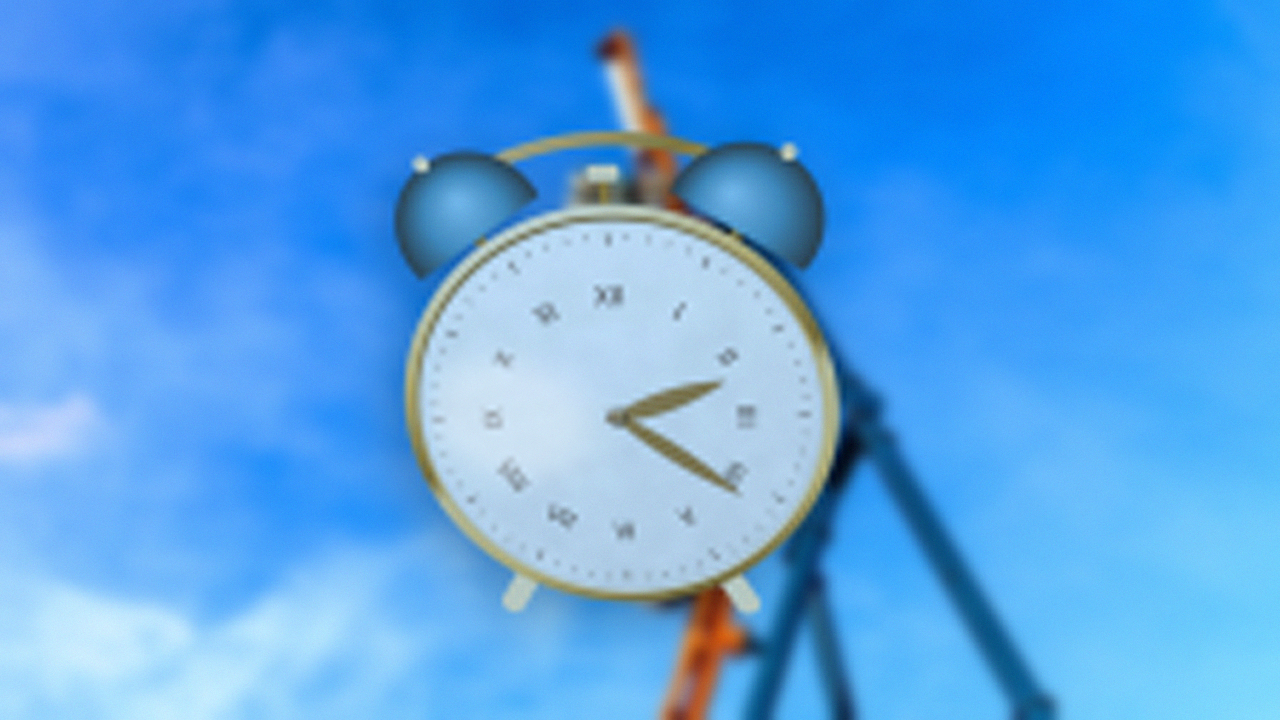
2:21
